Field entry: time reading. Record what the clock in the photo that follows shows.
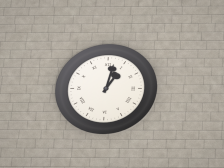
1:02
